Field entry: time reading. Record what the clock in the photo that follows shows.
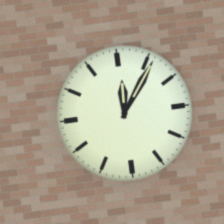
12:06
